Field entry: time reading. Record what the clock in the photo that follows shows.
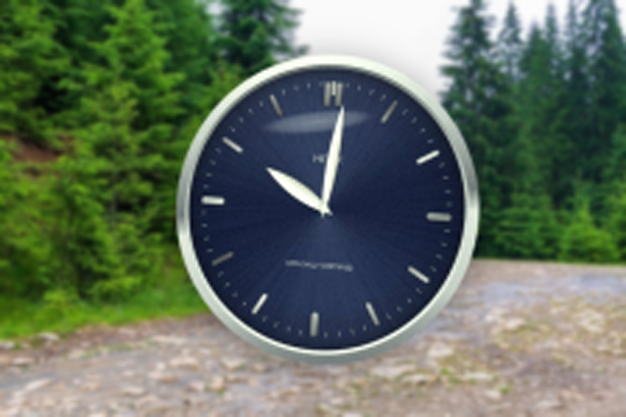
10:01
